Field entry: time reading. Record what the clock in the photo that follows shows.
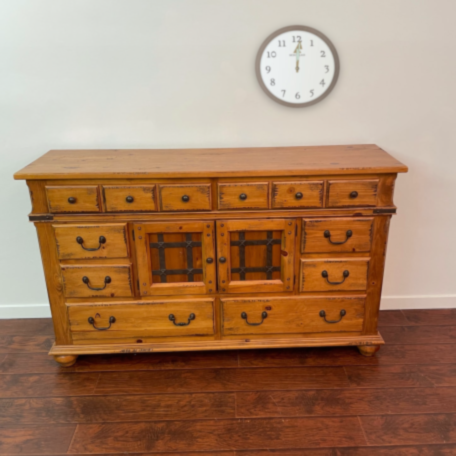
12:01
